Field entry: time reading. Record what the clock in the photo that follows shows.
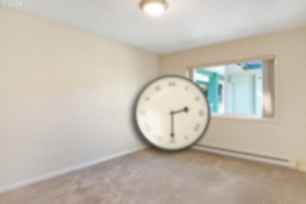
2:30
